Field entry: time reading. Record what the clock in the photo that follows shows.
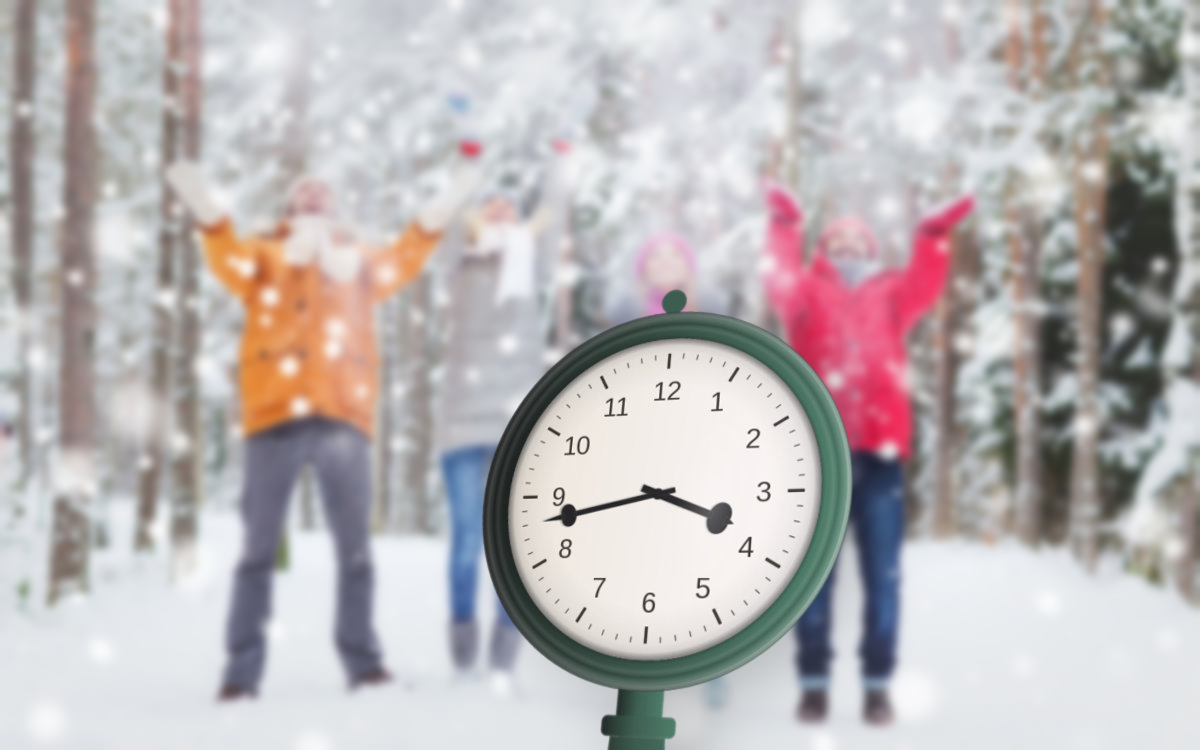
3:43
